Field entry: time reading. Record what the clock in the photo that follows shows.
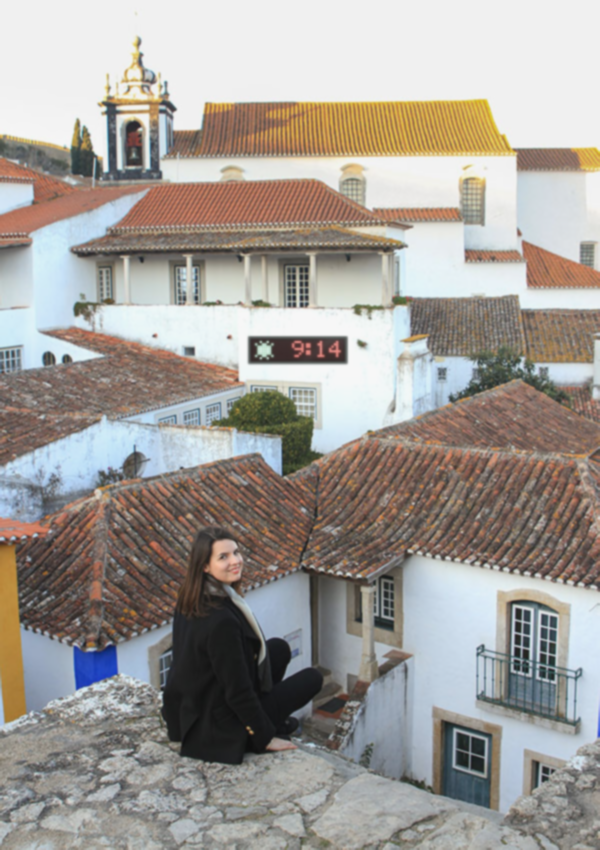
9:14
